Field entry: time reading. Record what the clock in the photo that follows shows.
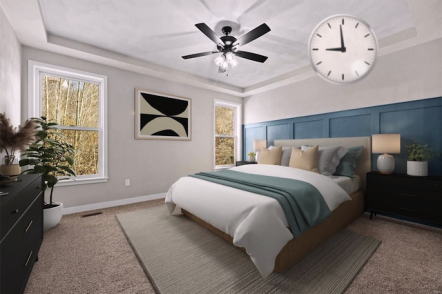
8:59
